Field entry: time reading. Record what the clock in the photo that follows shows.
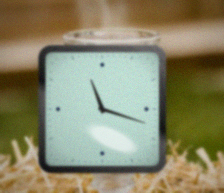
11:18
